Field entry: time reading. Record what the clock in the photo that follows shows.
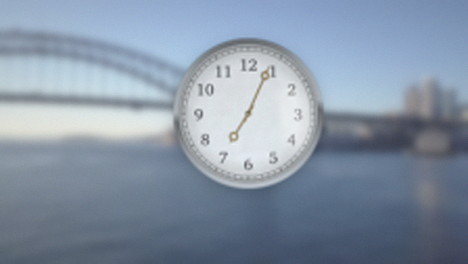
7:04
